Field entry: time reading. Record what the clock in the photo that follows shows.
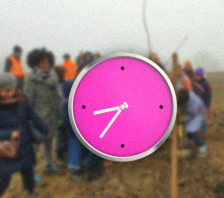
8:36
